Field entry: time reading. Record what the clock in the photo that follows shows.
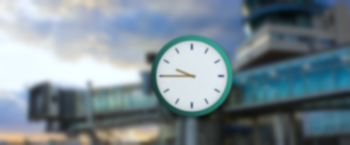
9:45
